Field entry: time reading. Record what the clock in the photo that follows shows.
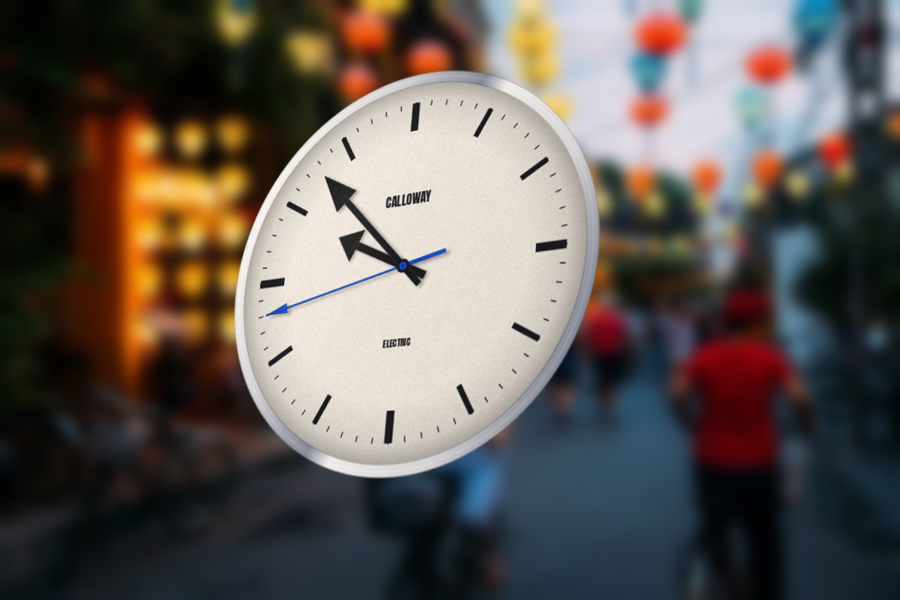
9:52:43
